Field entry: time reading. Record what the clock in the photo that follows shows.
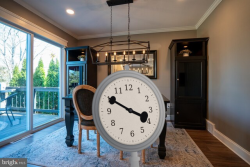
3:50
